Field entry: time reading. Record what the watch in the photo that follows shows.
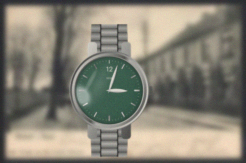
3:03
